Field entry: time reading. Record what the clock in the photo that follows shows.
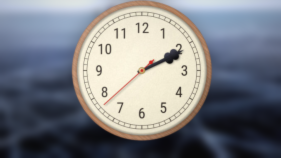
2:10:38
